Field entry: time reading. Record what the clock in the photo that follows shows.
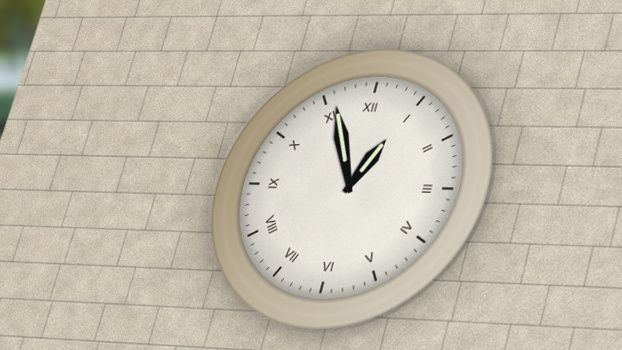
12:56
